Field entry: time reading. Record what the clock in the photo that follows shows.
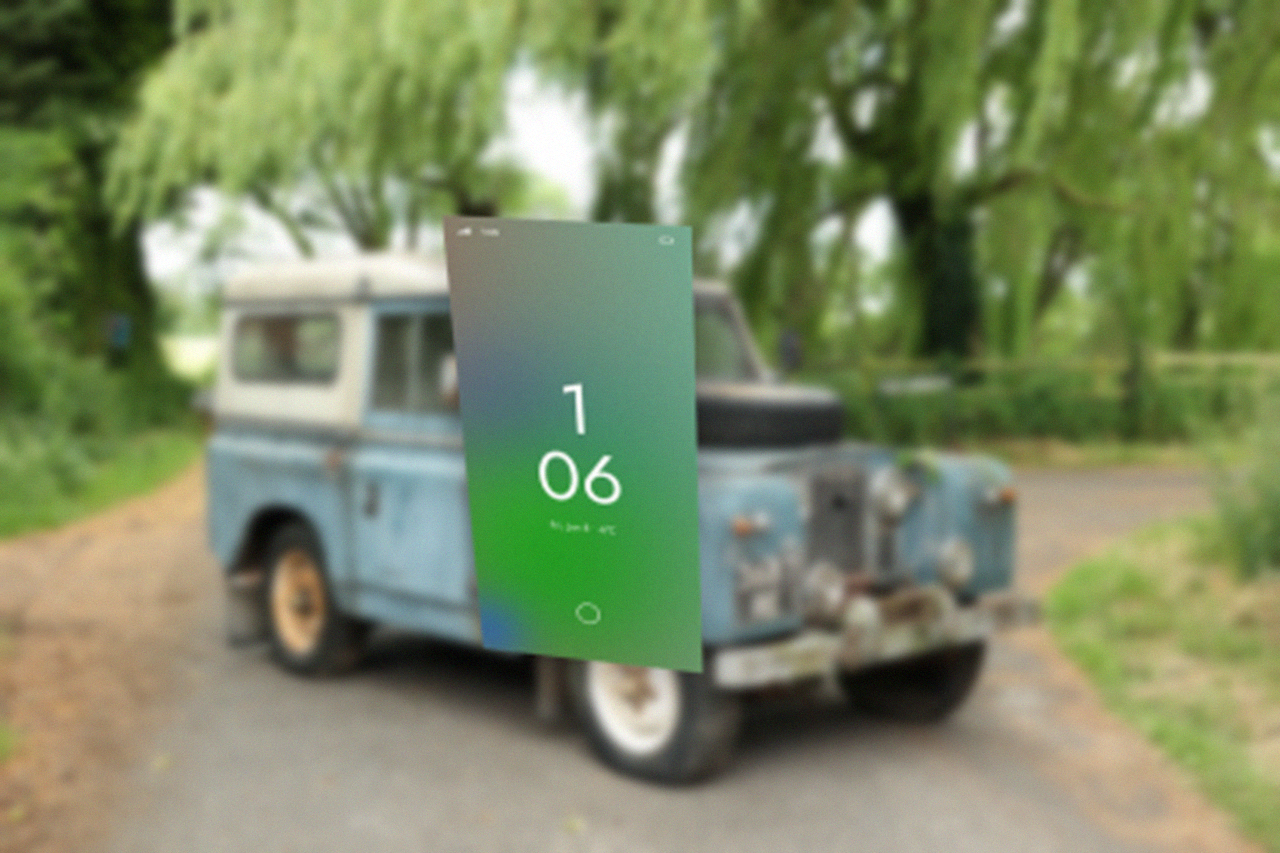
1:06
